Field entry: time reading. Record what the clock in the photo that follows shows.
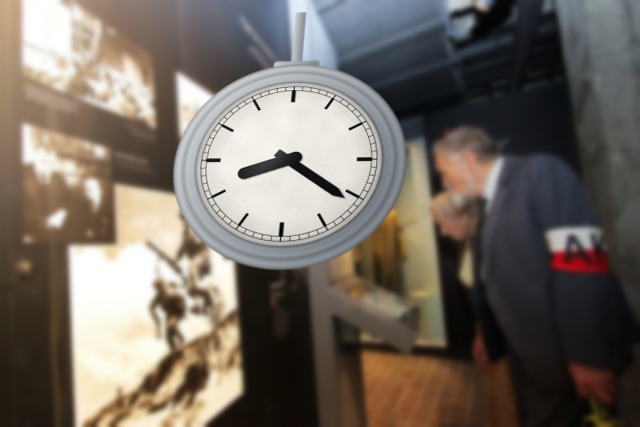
8:21
